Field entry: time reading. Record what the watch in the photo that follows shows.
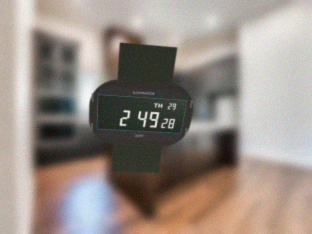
2:49:28
